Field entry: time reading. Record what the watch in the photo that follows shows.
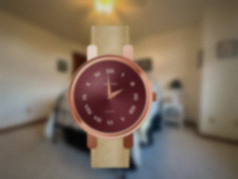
1:59
